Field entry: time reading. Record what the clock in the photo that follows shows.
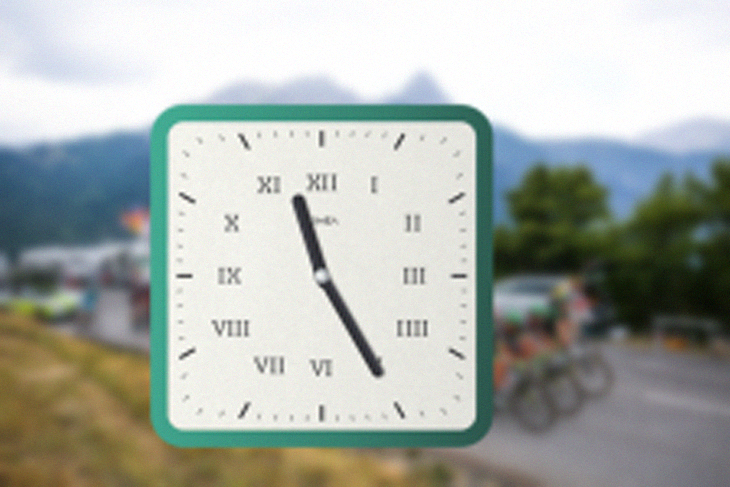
11:25
